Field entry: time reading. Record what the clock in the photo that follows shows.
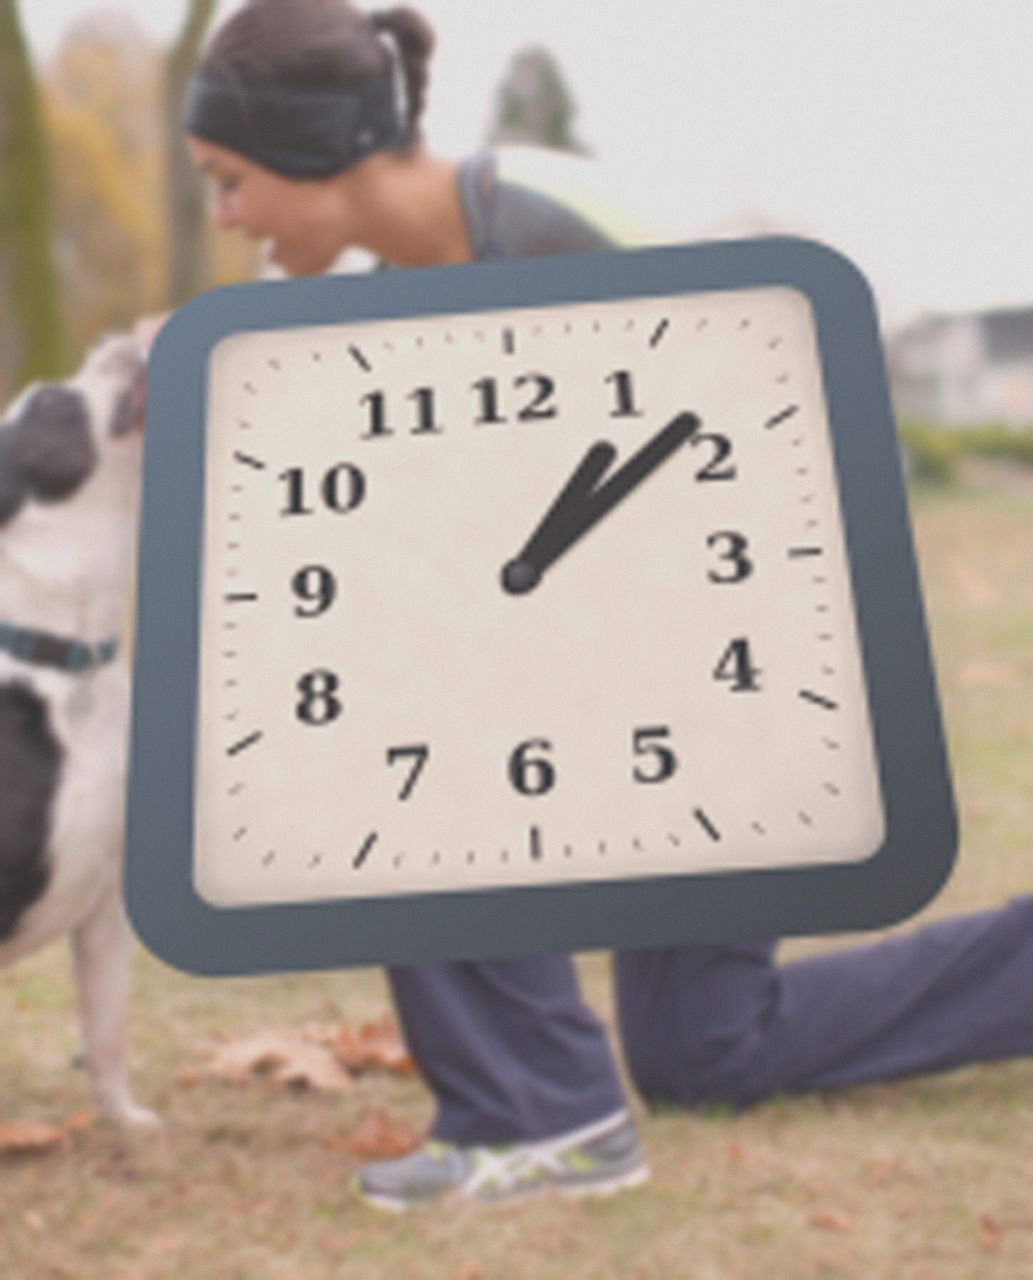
1:08
